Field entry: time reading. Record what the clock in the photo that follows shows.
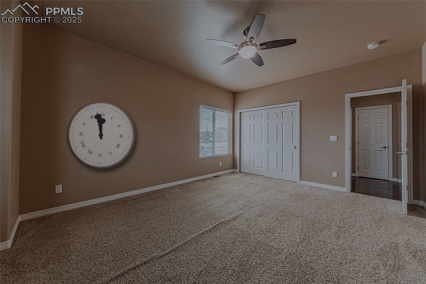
11:58
